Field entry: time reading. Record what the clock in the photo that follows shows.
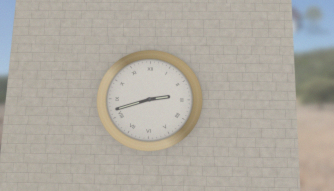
2:42
